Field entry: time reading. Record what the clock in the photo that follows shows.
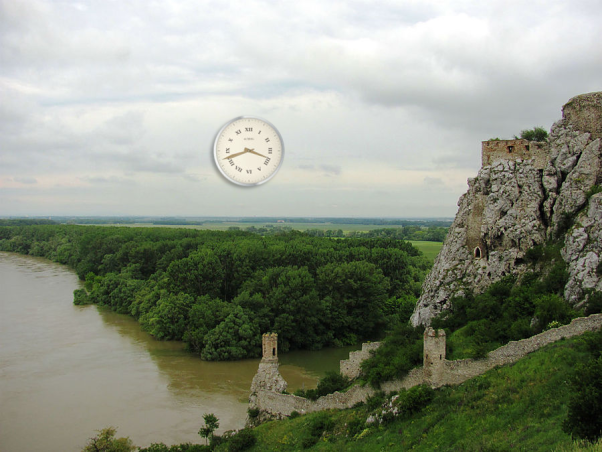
3:42
